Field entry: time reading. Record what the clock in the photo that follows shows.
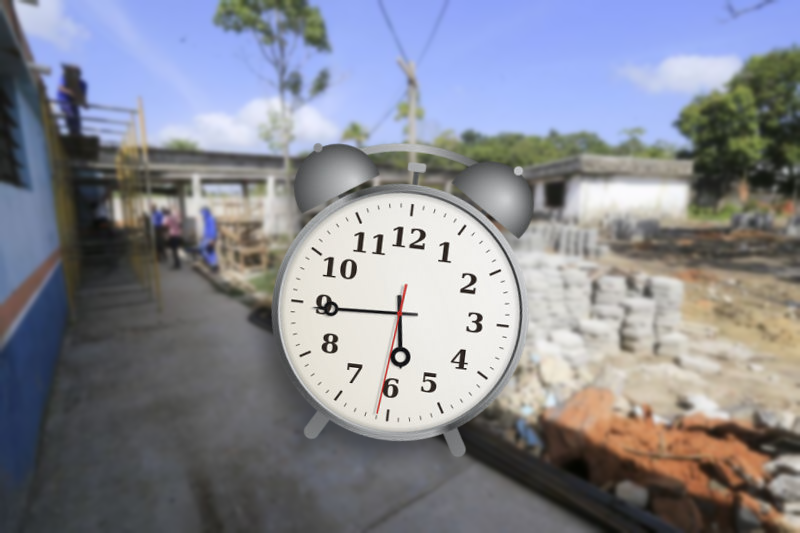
5:44:31
